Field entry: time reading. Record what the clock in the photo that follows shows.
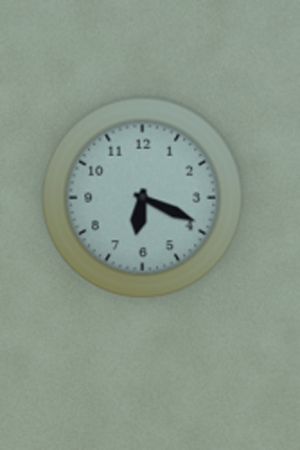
6:19
